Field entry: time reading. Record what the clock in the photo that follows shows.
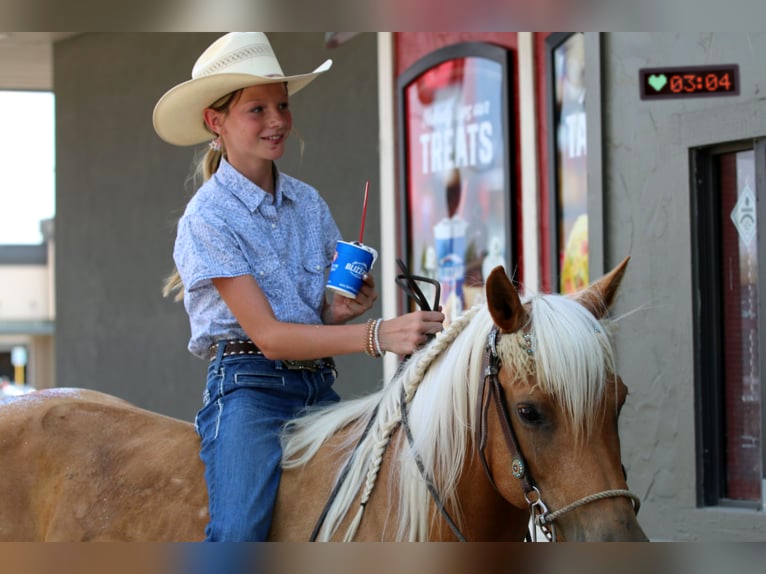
3:04
